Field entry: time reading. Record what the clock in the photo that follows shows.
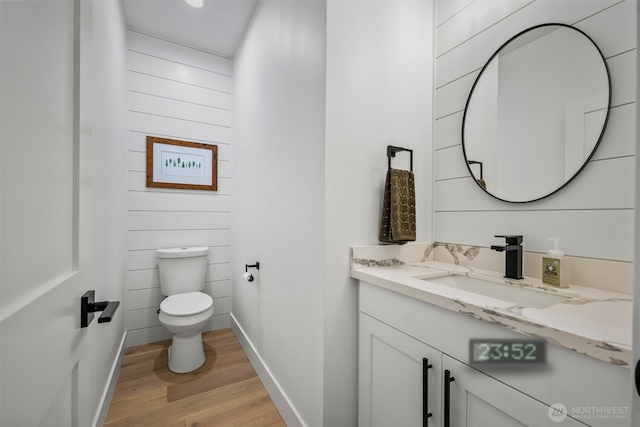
23:52
